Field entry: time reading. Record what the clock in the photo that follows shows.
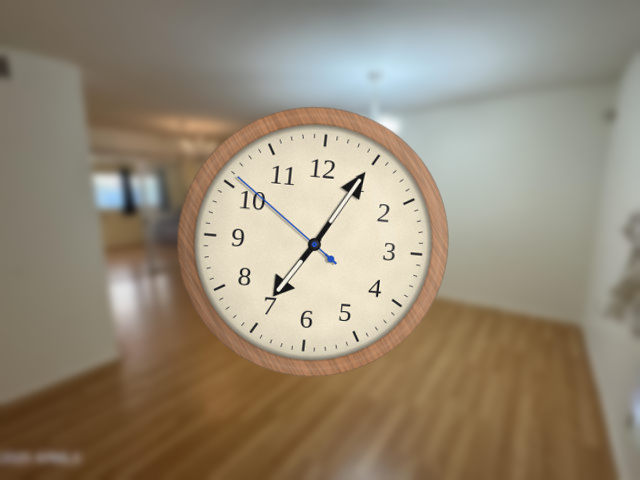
7:04:51
